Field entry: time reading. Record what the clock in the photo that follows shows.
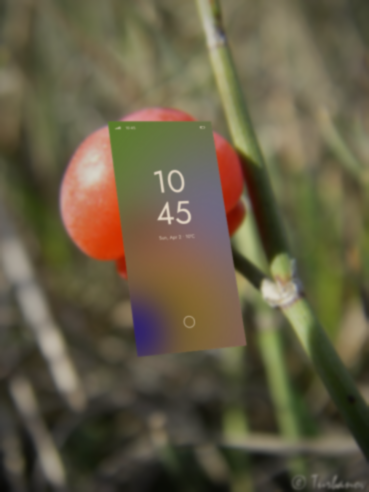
10:45
